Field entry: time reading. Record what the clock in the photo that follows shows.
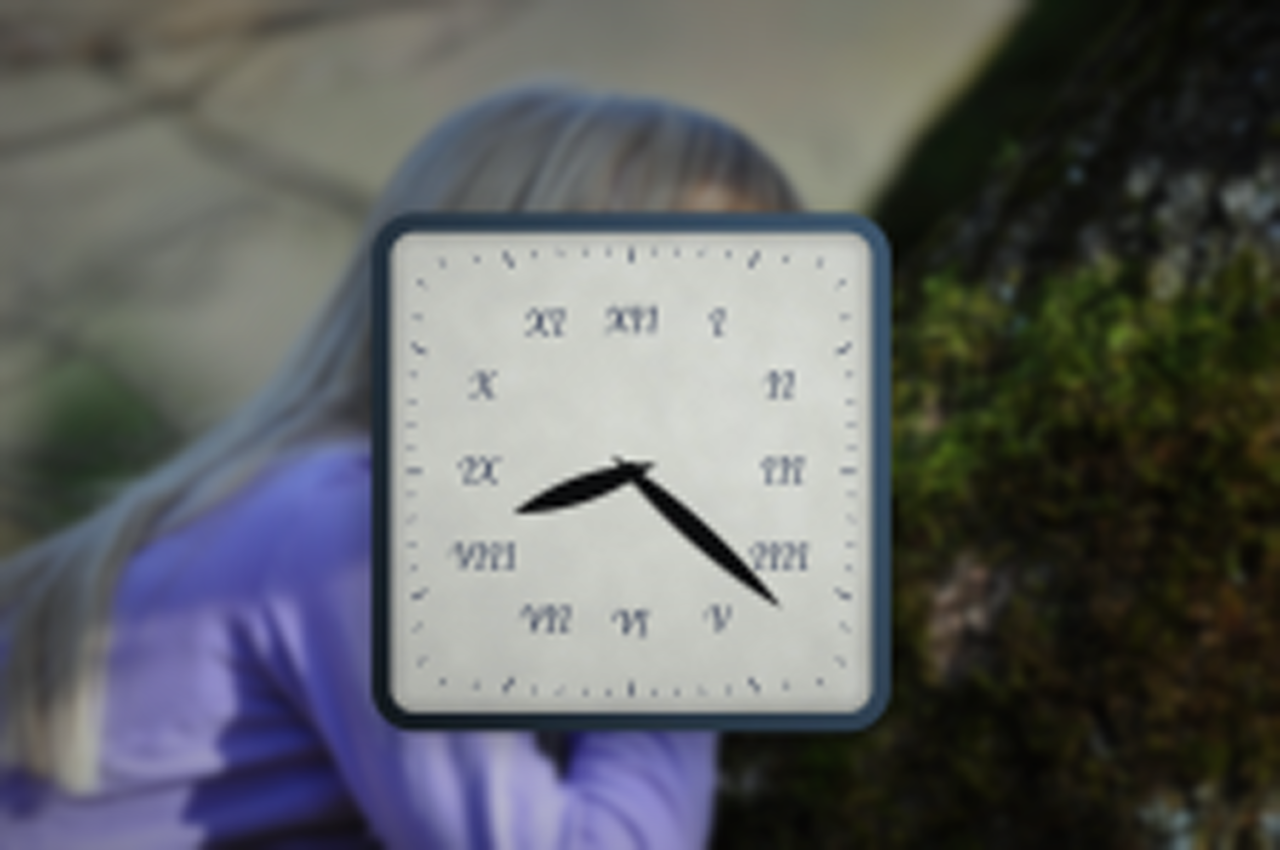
8:22
